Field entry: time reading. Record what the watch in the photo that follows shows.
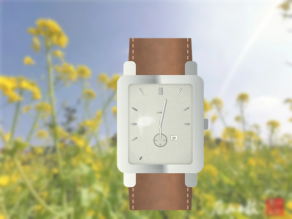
6:02
